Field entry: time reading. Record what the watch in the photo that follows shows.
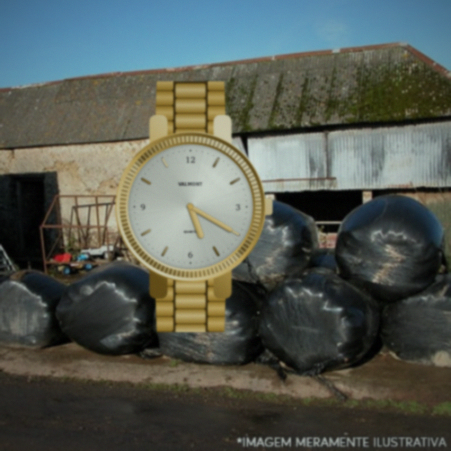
5:20
